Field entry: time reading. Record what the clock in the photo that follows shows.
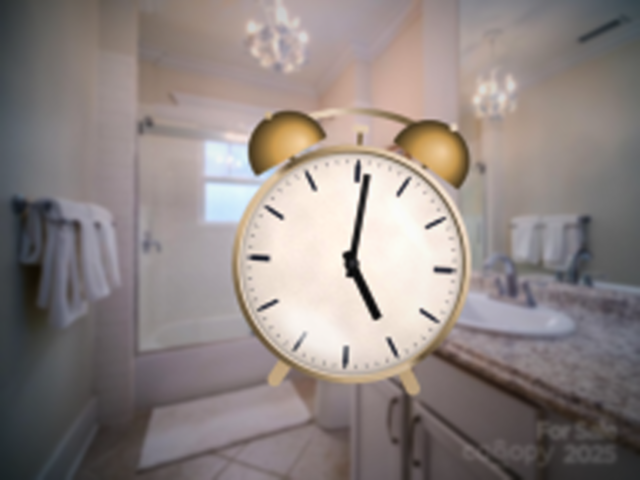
5:01
